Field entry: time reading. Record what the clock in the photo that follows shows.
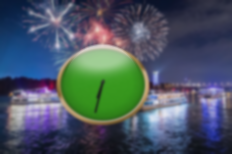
6:32
